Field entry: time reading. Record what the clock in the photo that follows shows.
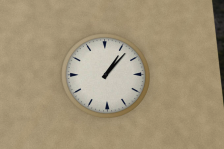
1:07
